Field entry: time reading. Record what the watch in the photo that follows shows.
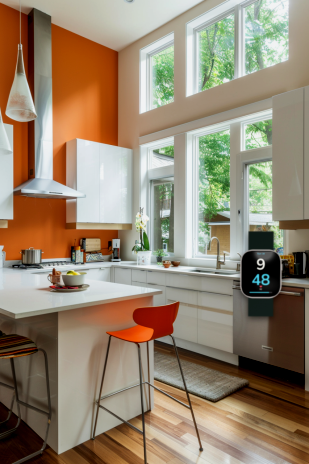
9:48
